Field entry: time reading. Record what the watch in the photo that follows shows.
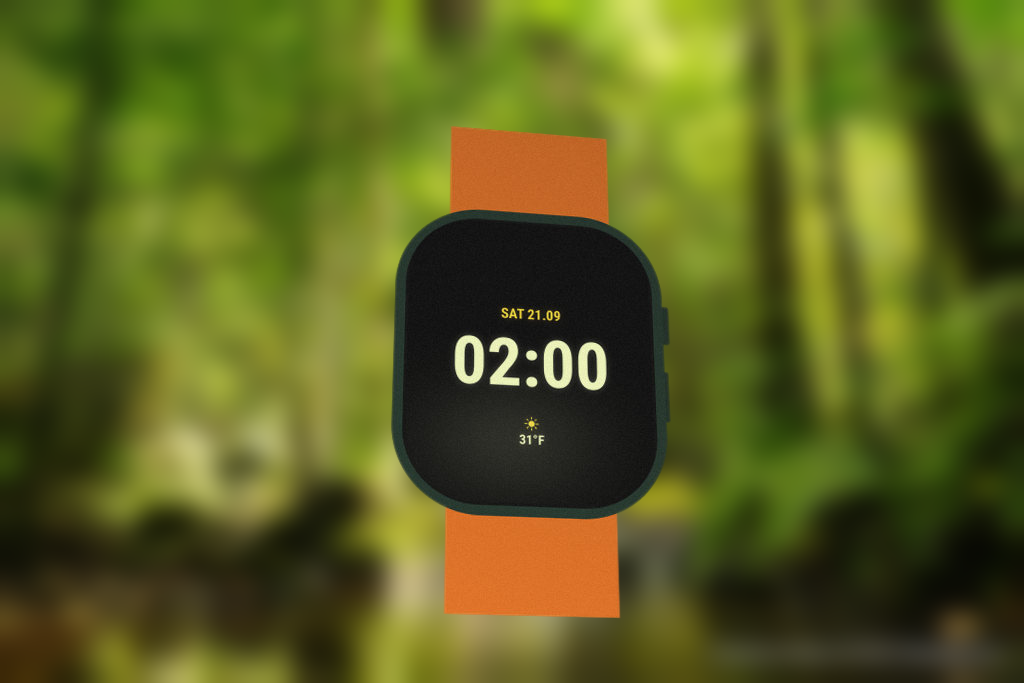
2:00
